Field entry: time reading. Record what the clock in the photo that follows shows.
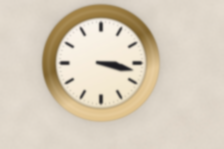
3:17
